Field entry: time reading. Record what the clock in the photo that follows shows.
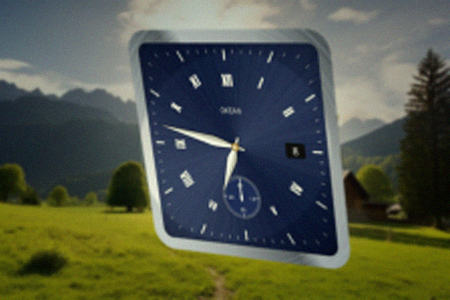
6:47
